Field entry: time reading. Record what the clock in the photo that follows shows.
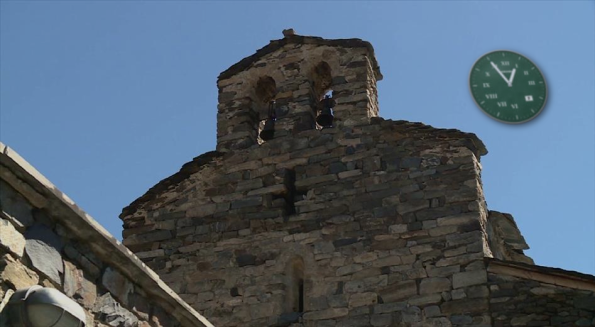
12:55
